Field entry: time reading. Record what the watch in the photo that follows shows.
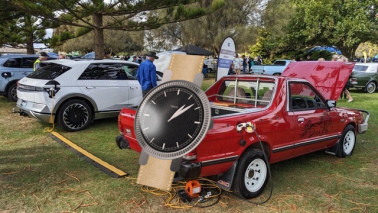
1:08
